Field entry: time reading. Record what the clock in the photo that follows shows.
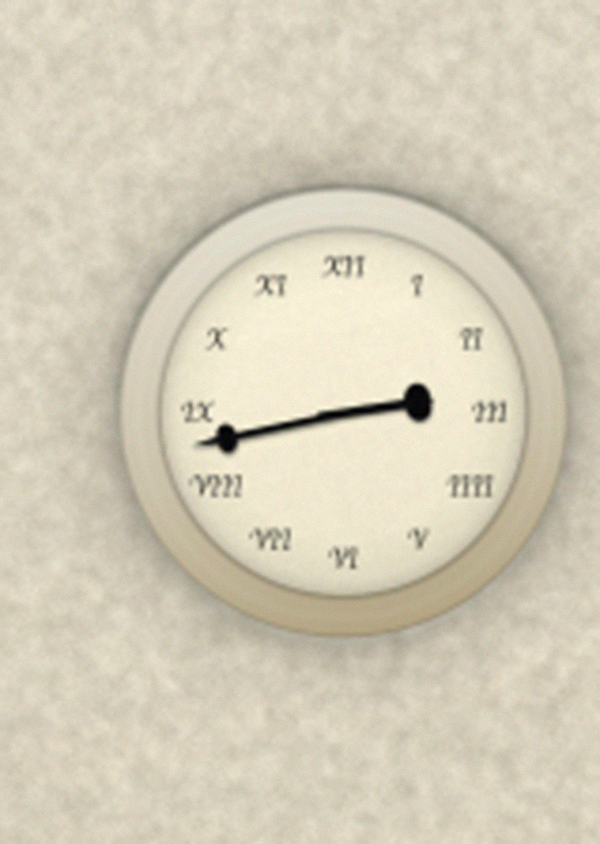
2:43
